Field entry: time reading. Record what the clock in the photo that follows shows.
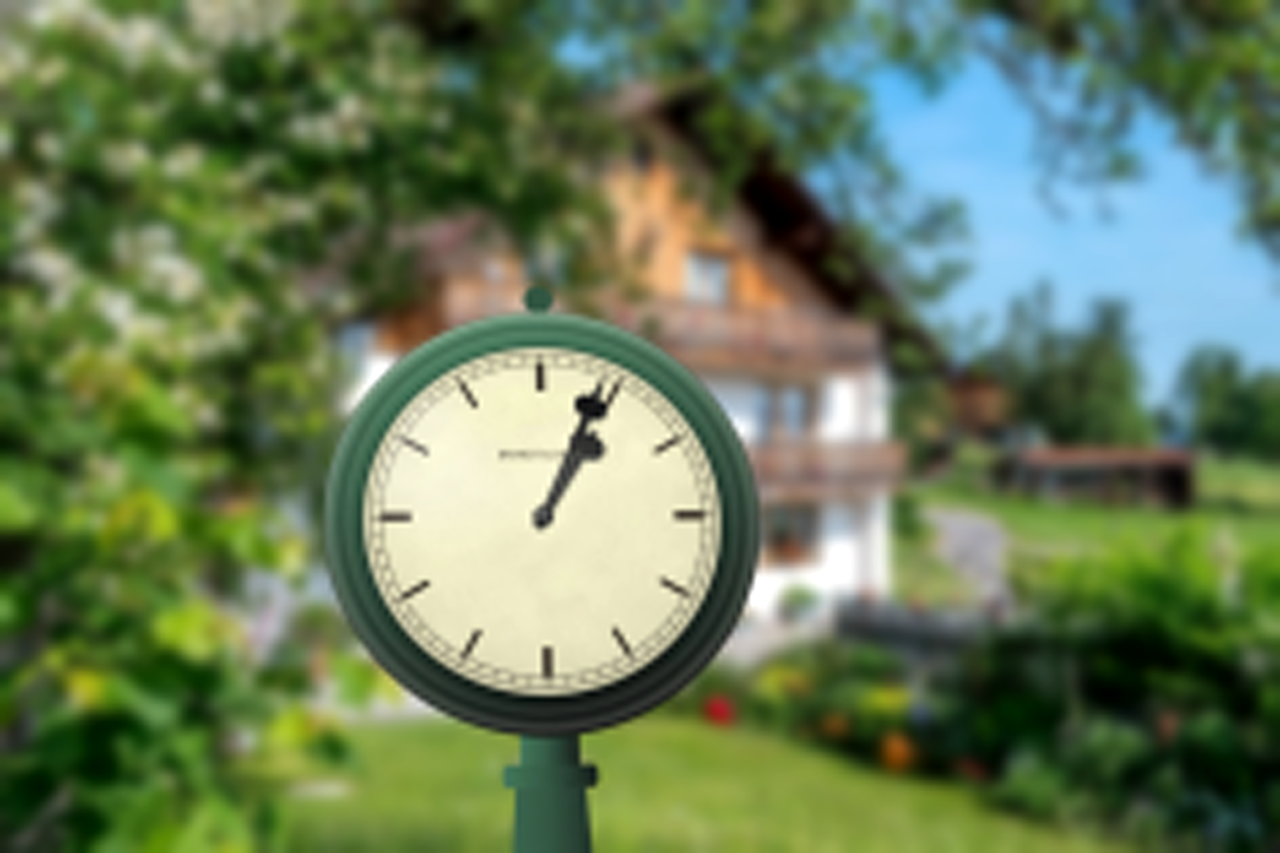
1:04
